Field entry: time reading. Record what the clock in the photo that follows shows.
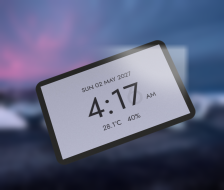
4:17
